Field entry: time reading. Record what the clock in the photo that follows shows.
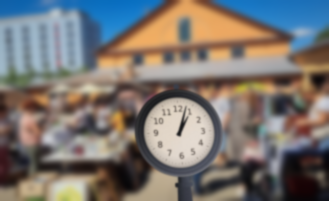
1:03
